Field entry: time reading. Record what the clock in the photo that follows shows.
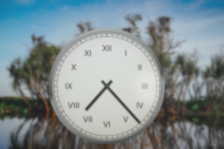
7:23
